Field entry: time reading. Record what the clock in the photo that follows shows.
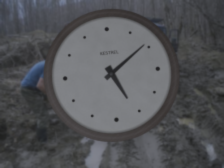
5:09
